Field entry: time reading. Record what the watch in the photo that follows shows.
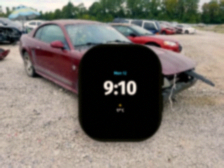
9:10
